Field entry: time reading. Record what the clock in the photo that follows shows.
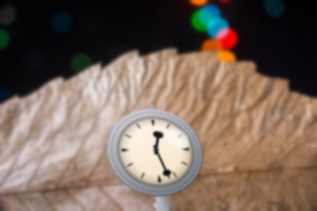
12:27
